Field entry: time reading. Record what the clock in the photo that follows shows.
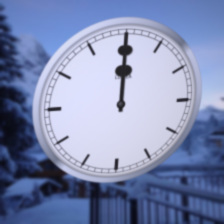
12:00
